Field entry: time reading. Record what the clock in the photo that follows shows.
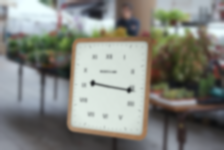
9:16
